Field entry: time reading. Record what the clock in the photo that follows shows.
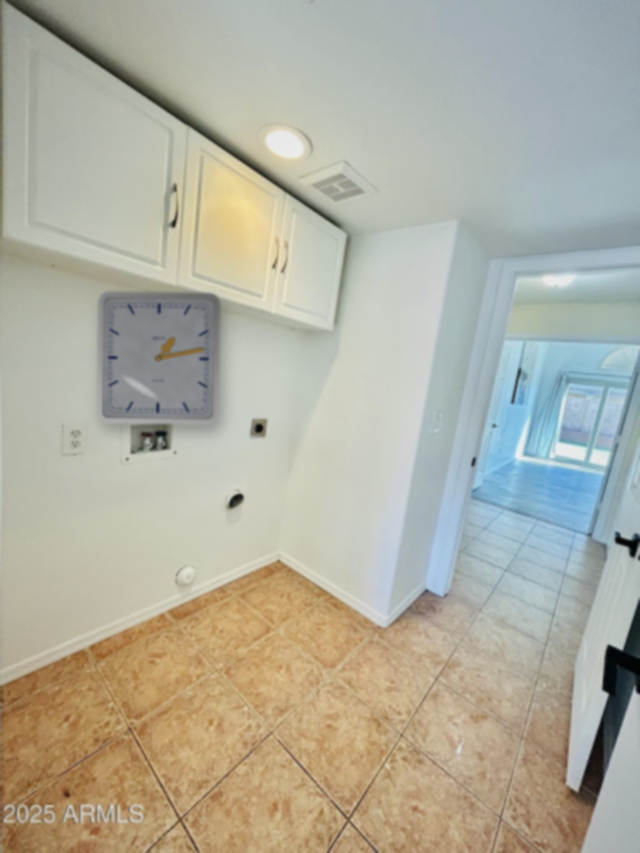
1:13
